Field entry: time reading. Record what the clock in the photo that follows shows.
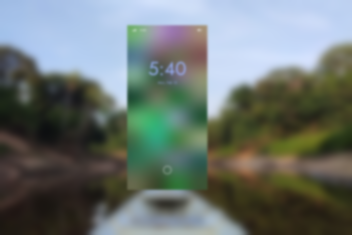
5:40
